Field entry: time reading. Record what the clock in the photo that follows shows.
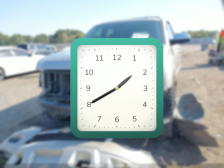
1:40
